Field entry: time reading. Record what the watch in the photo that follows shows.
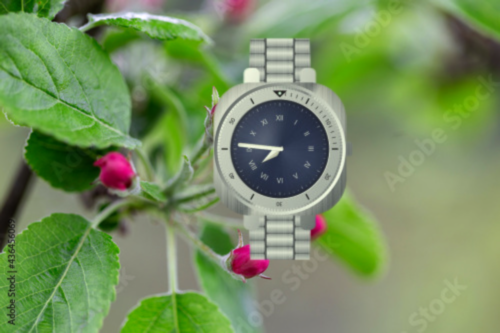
7:46
